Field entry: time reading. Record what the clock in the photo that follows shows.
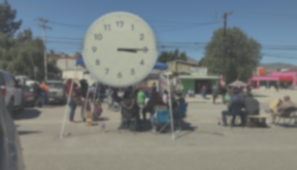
3:15
